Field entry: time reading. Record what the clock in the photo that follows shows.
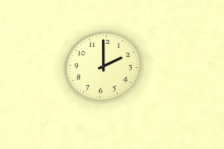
1:59
